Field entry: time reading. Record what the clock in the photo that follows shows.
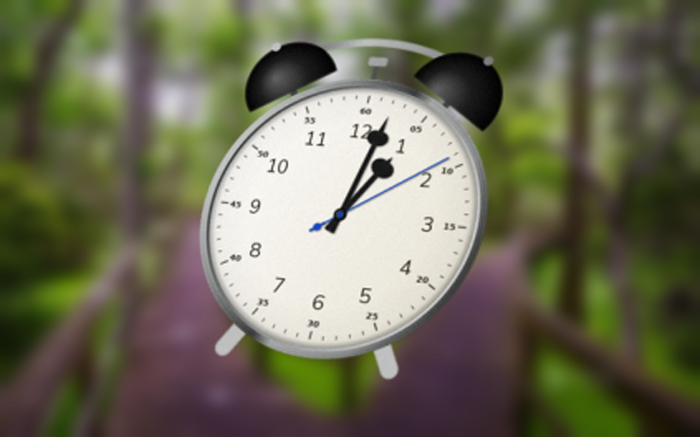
1:02:09
